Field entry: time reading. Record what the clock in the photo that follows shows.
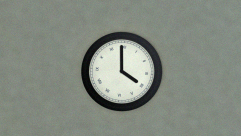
3:59
